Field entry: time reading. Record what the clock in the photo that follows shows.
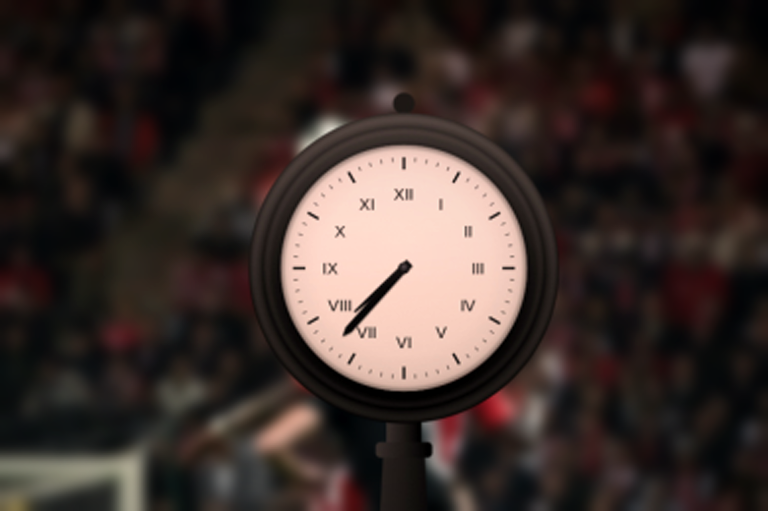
7:37
